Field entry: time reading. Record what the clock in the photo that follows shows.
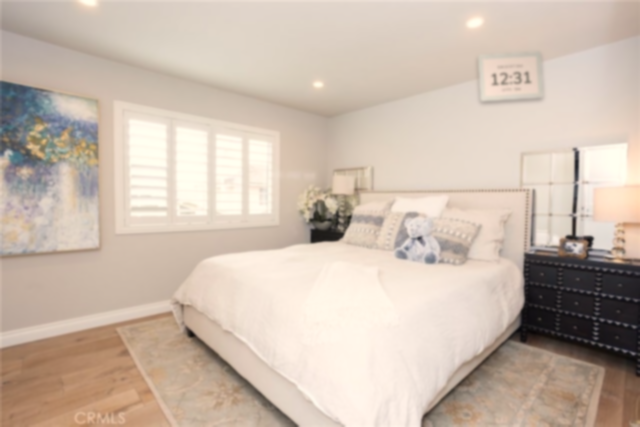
12:31
